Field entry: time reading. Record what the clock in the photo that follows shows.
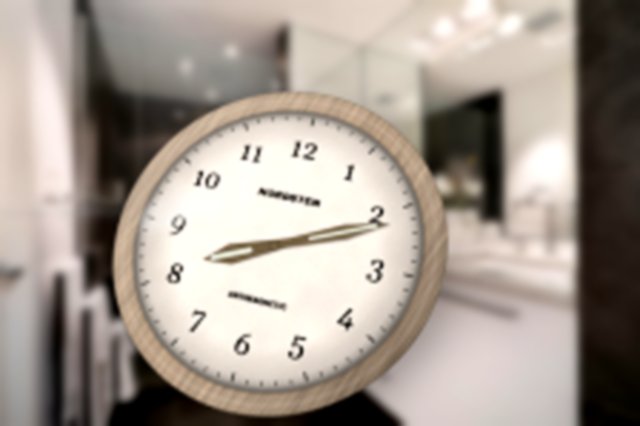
8:11
